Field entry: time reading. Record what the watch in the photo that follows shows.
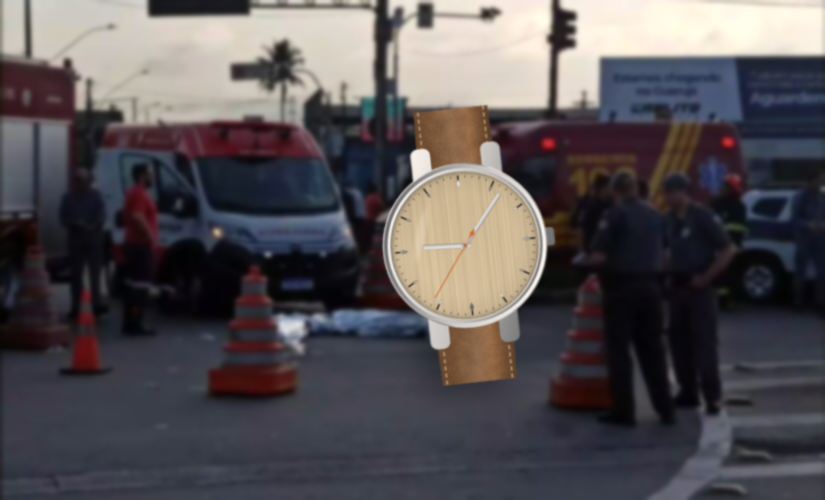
9:06:36
